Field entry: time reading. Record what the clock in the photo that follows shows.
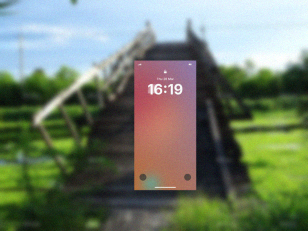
16:19
